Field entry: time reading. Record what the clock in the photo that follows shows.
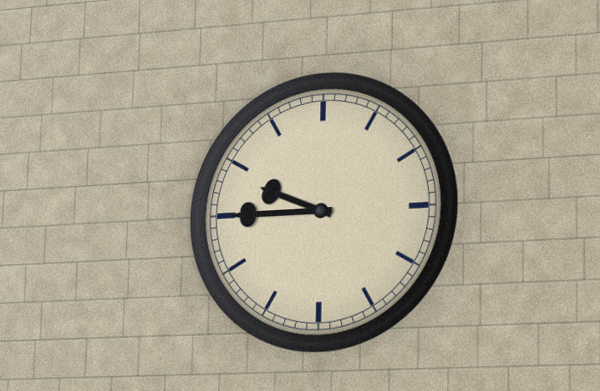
9:45
